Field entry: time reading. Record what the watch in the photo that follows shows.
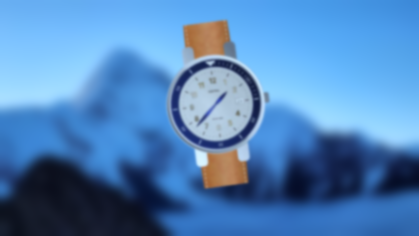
1:38
